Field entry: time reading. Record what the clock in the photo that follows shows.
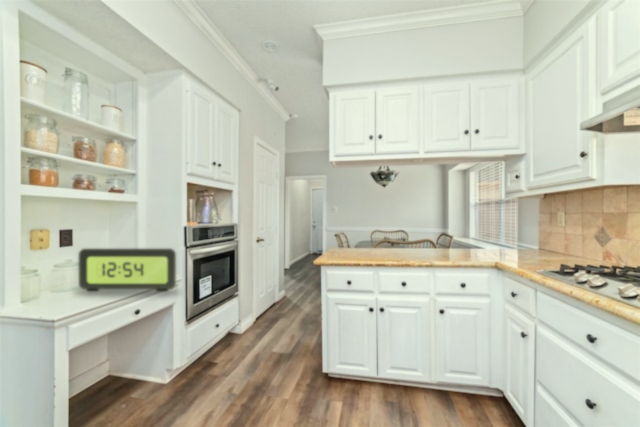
12:54
